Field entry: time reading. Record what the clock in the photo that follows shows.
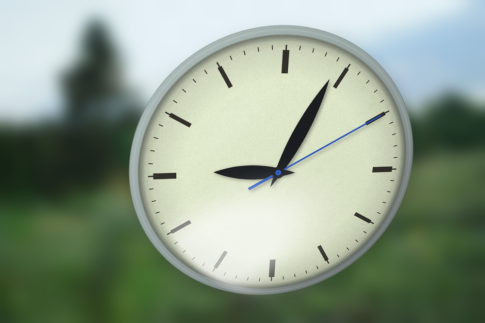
9:04:10
